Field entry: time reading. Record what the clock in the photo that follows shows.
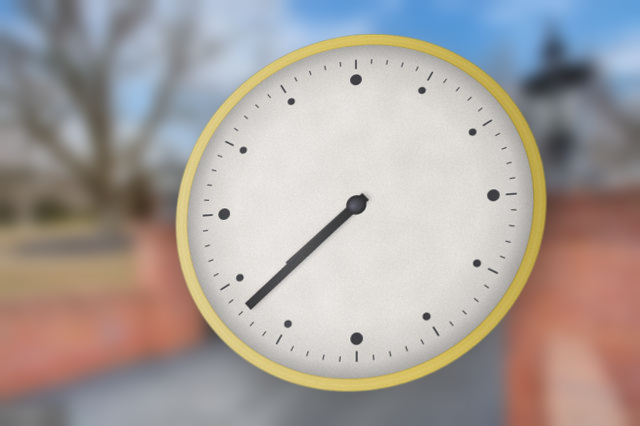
7:38
